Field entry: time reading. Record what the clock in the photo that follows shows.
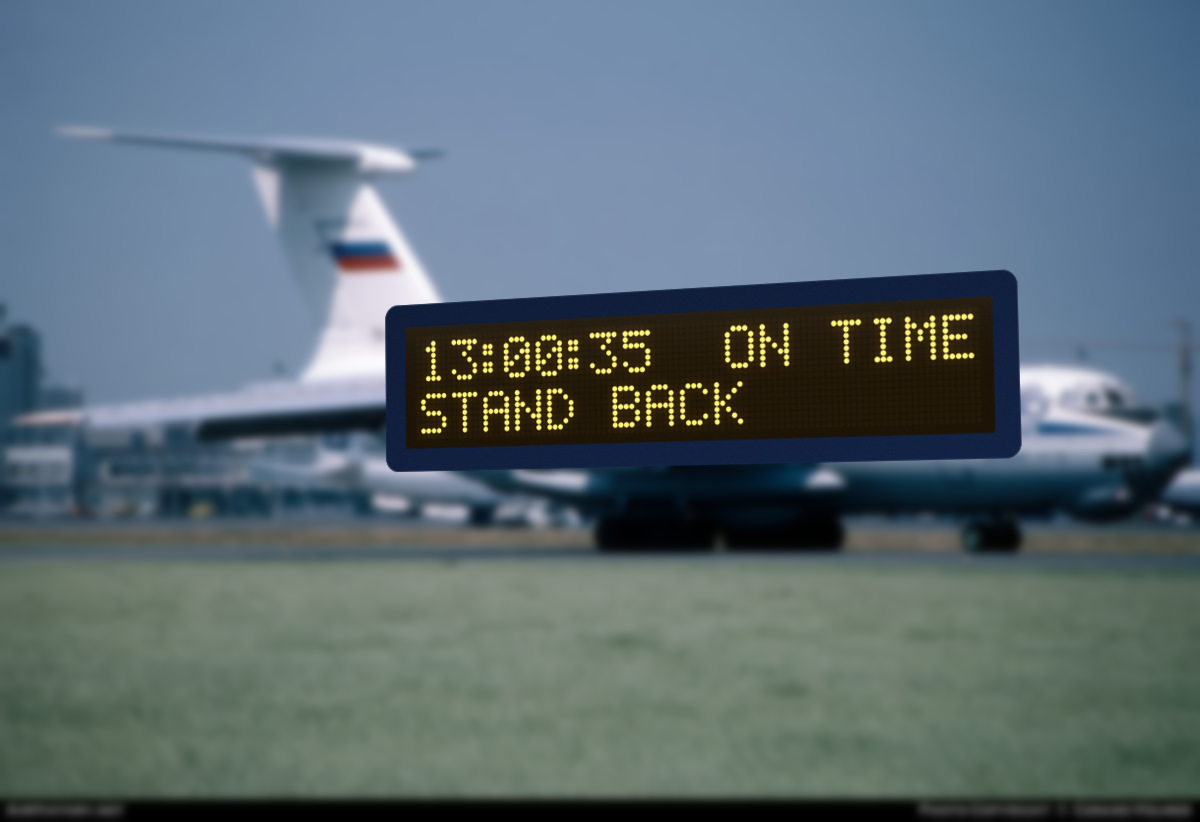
13:00:35
